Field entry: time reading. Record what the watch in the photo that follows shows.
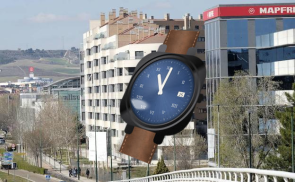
11:01
